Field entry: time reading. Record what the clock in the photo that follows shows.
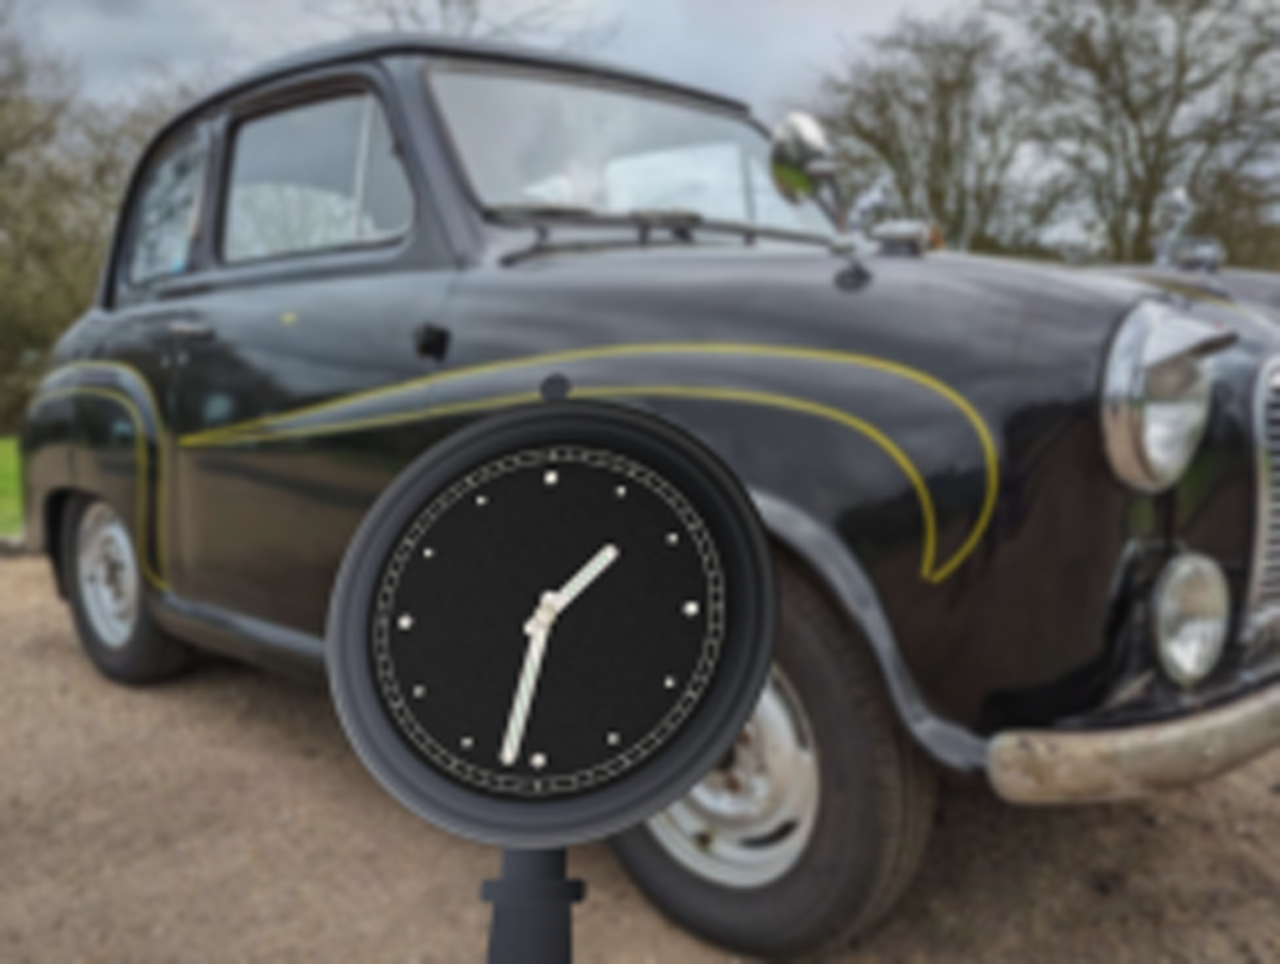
1:32
